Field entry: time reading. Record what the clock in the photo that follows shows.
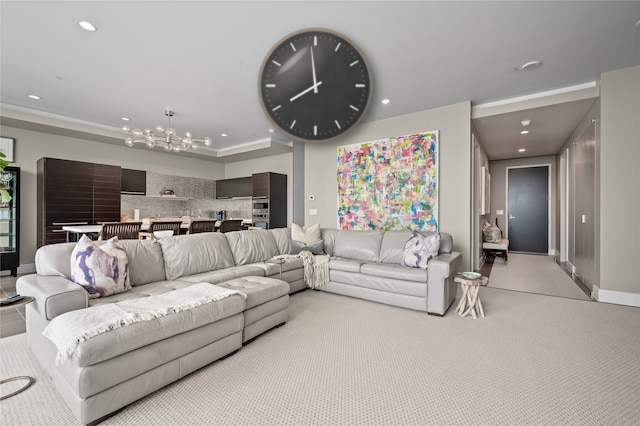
7:59
